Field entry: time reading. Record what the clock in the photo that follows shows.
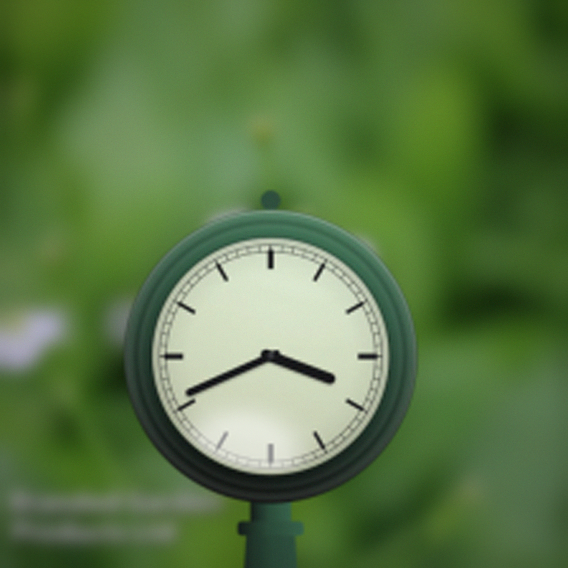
3:41
